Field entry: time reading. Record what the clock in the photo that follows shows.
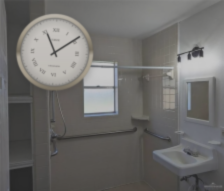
11:09
